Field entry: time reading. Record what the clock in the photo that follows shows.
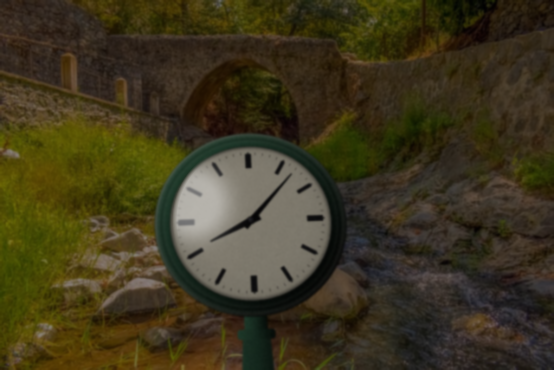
8:07
